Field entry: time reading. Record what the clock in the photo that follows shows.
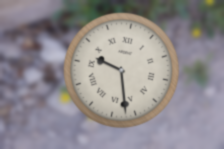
9:27
